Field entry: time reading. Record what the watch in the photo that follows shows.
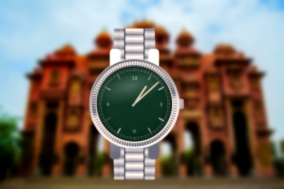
1:08
